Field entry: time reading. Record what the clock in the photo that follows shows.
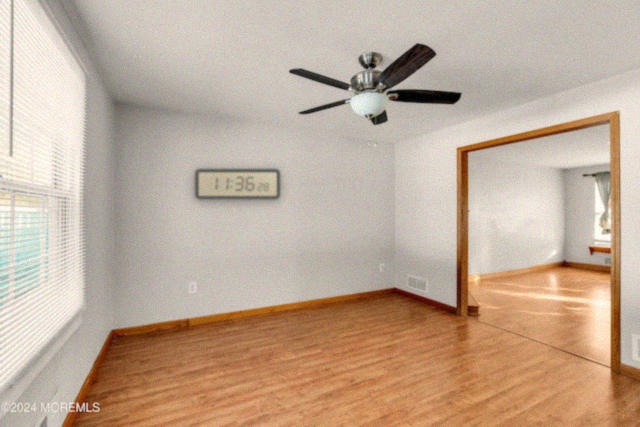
11:36
